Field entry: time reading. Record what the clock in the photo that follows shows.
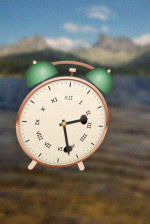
2:27
